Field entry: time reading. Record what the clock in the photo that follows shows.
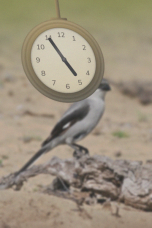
4:55
